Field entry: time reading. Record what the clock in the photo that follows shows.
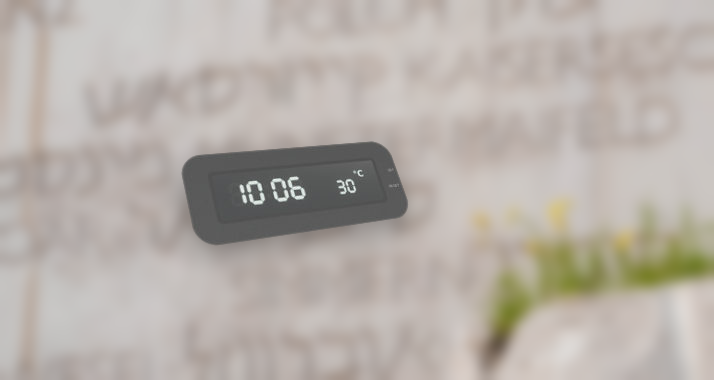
10:06
